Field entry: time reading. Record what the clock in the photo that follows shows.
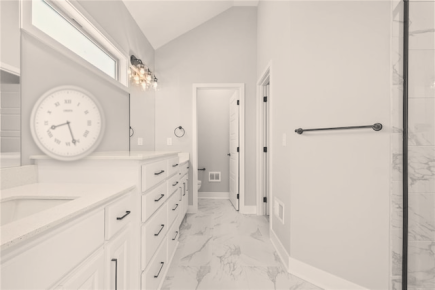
8:27
